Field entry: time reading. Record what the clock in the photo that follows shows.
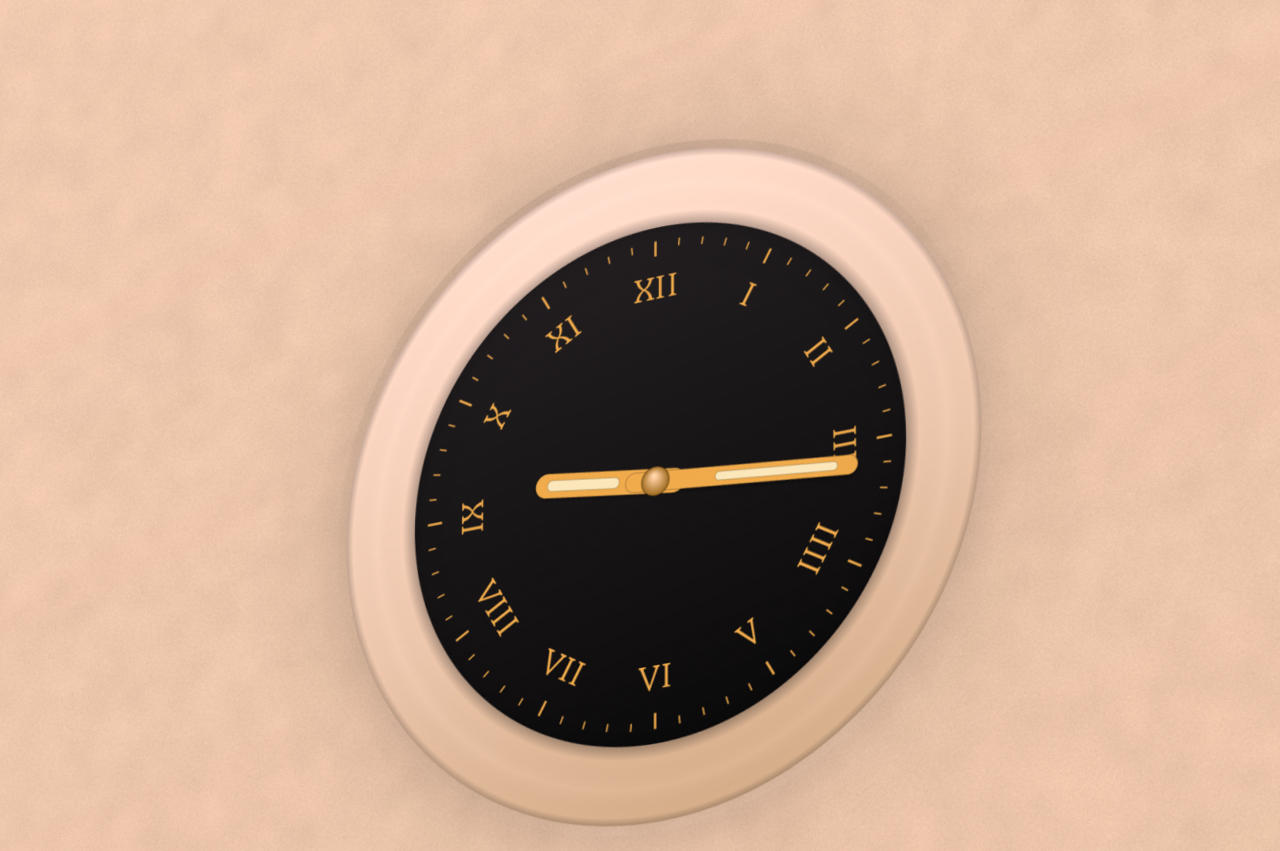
9:16
